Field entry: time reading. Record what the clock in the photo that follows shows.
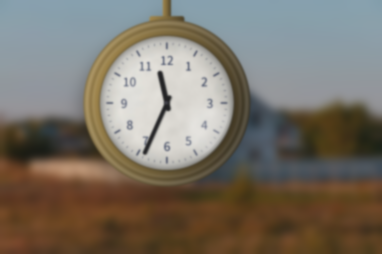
11:34
